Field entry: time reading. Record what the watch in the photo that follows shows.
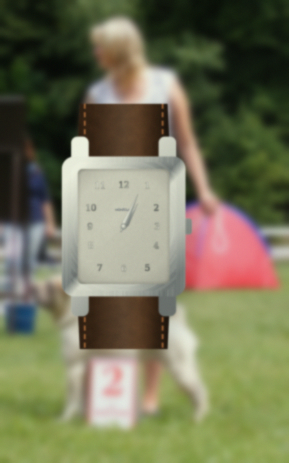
1:04
